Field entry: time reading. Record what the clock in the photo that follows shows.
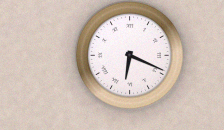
6:19
